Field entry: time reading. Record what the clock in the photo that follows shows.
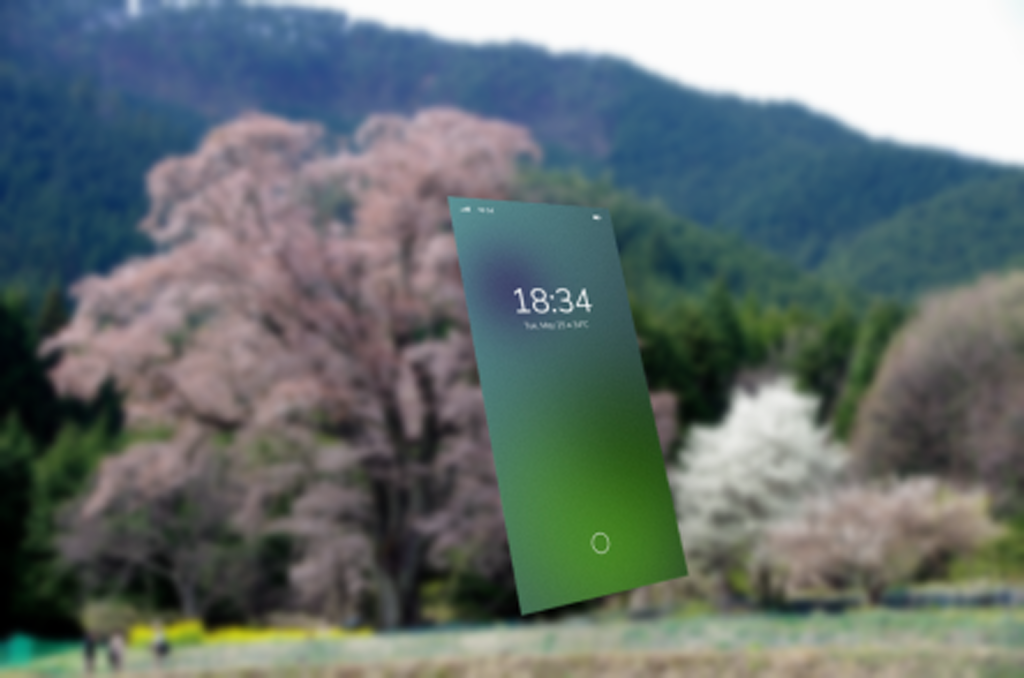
18:34
